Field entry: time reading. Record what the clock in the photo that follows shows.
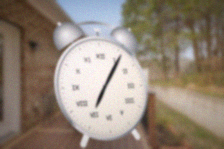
7:06
